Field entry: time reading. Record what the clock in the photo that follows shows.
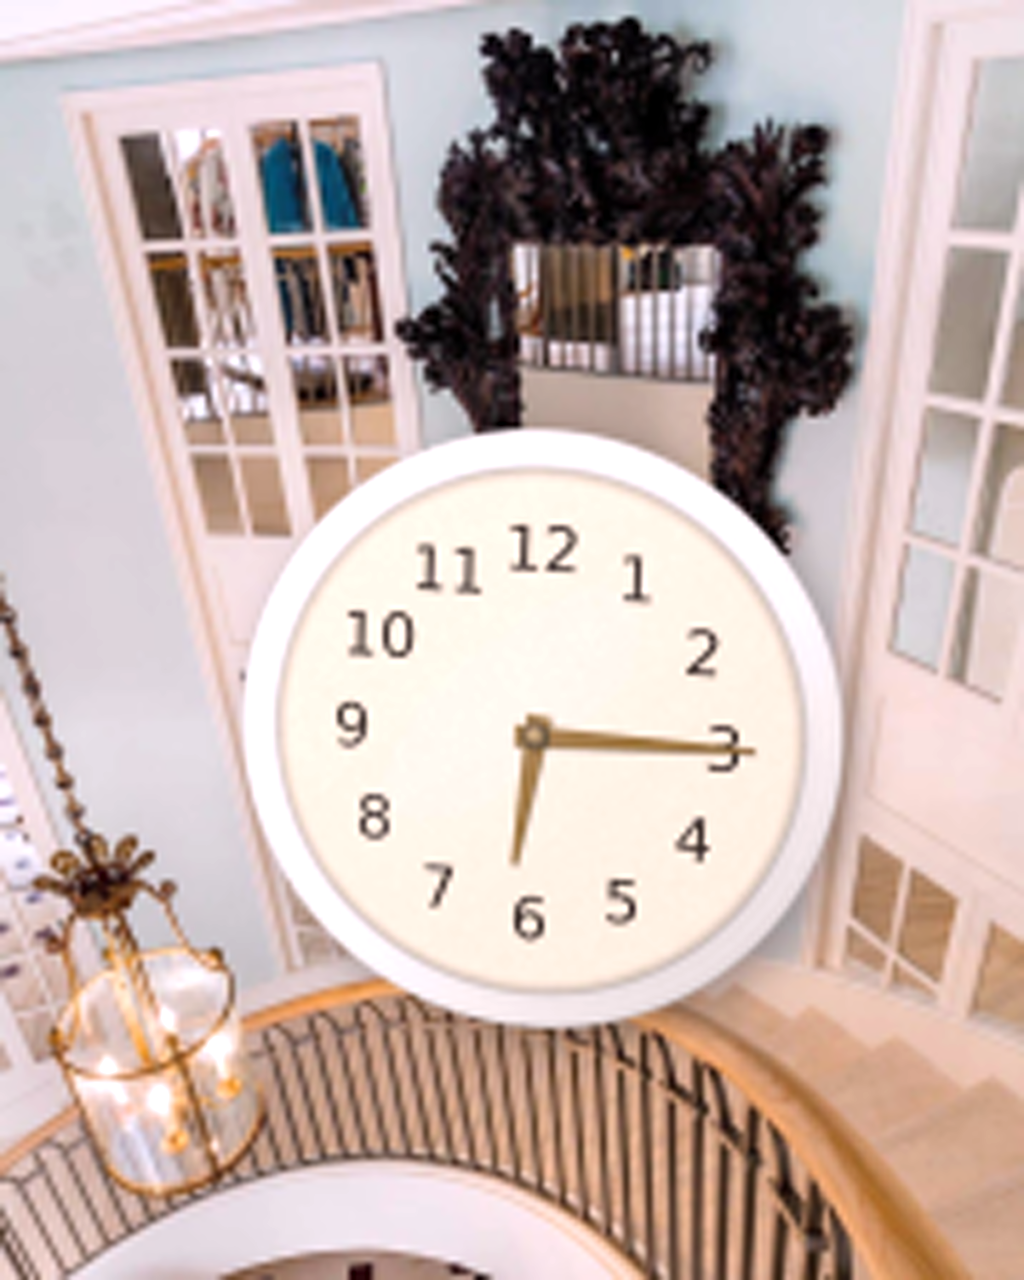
6:15
